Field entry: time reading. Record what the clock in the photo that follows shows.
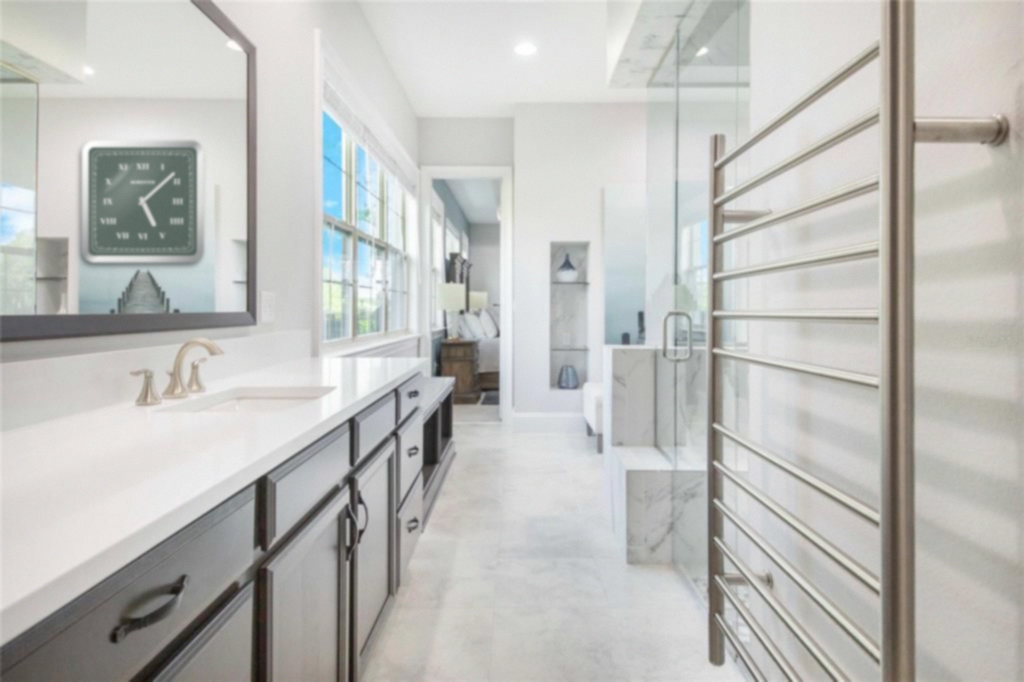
5:08
